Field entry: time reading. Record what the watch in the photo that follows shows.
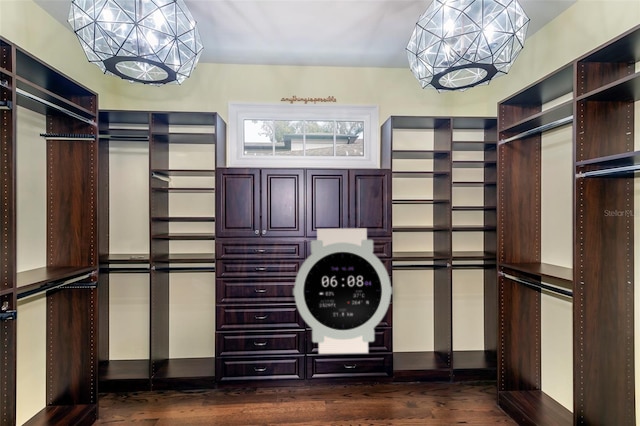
6:08
